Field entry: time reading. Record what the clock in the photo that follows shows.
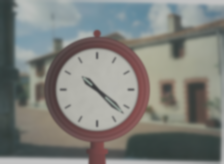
10:22
